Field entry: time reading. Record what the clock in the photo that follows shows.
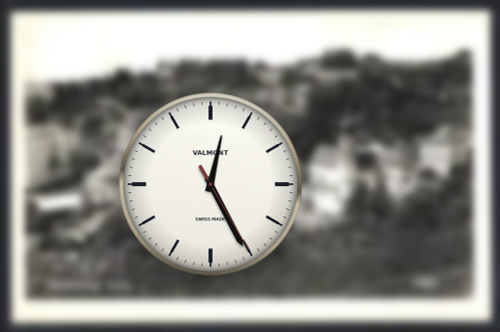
12:25:25
